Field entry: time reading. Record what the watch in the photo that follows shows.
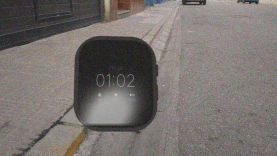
1:02
